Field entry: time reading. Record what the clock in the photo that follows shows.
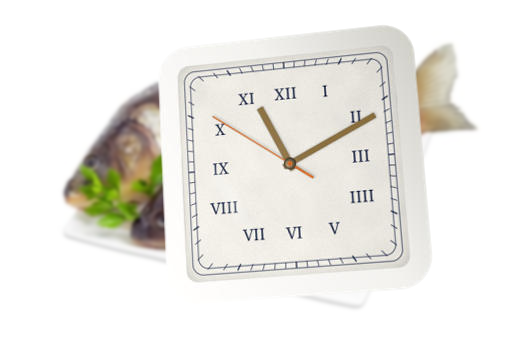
11:10:51
